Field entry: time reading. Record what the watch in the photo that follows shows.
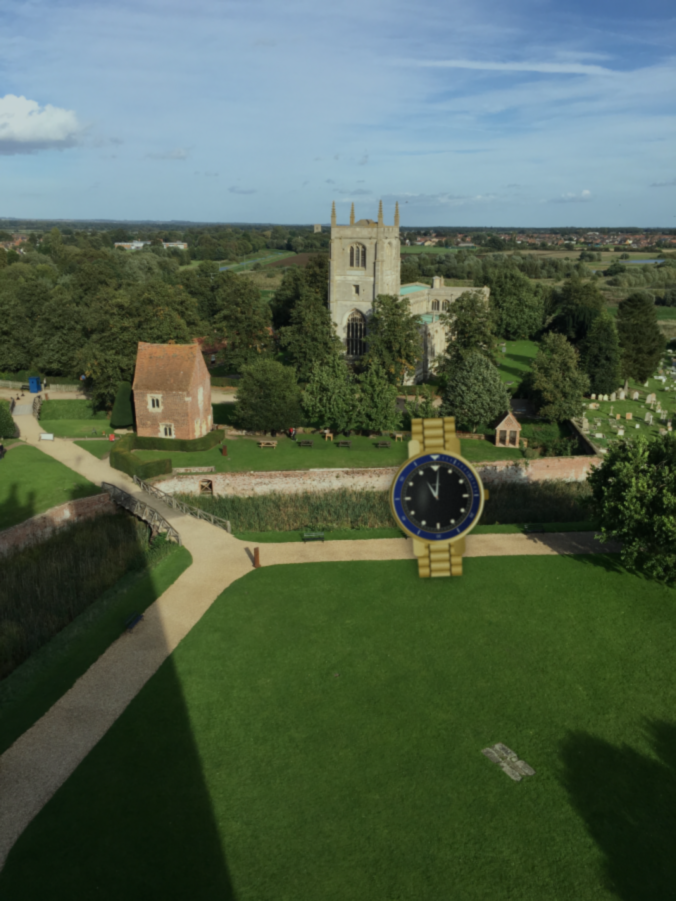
11:01
